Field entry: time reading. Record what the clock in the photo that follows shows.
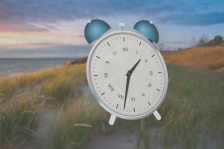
1:33
